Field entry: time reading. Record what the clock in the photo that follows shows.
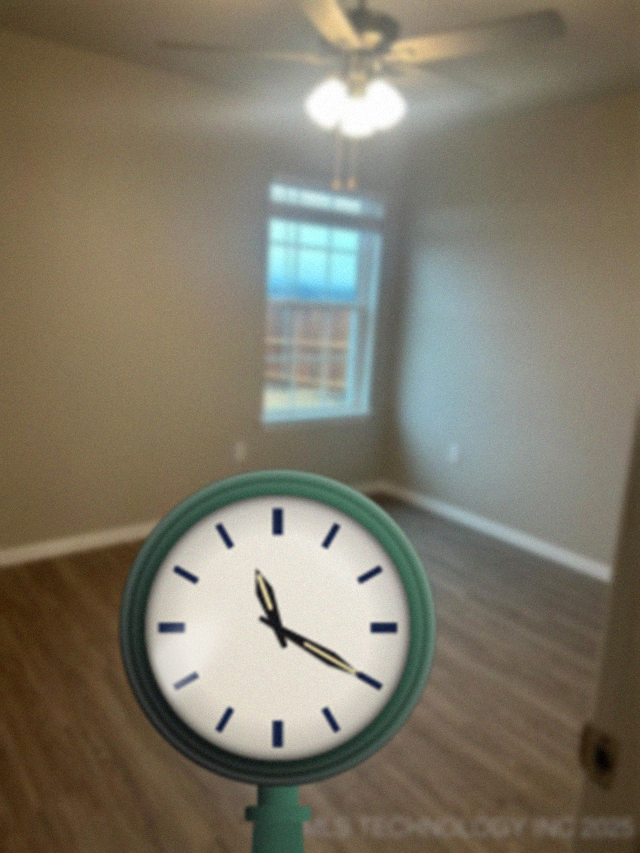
11:20
